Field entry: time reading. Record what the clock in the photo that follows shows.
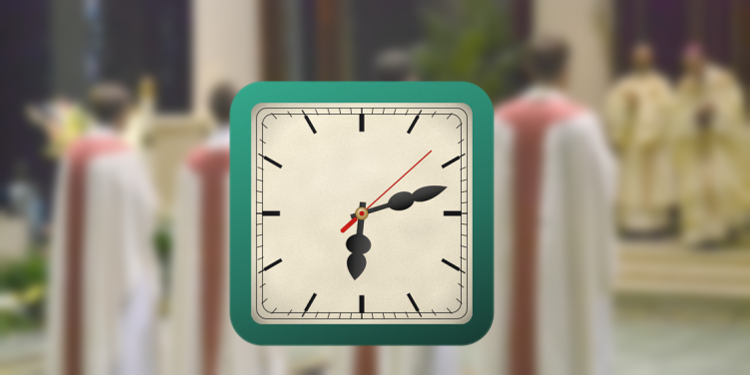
6:12:08
